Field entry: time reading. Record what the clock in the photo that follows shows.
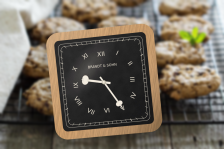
9:25
